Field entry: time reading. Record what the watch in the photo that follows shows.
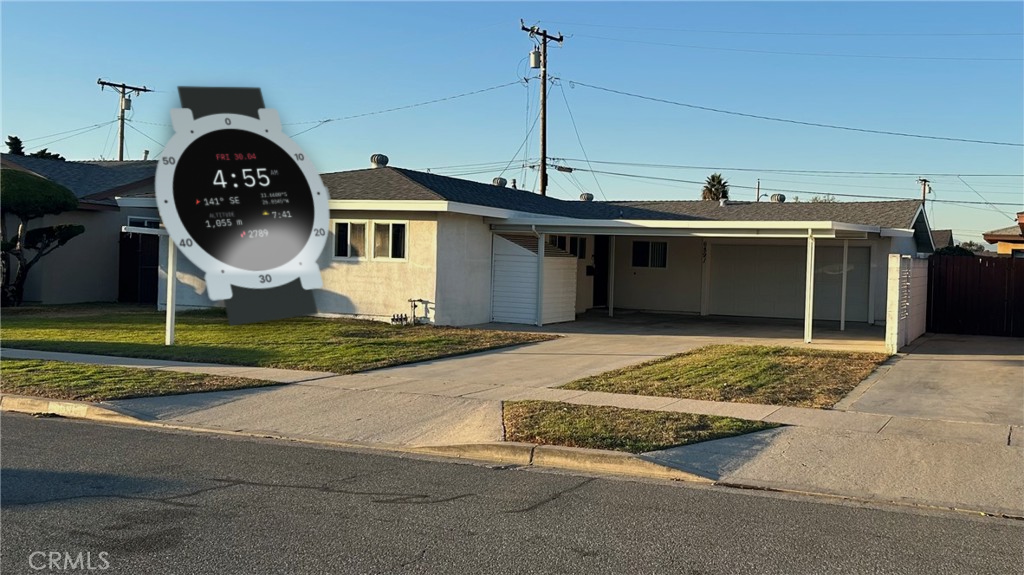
4:55
